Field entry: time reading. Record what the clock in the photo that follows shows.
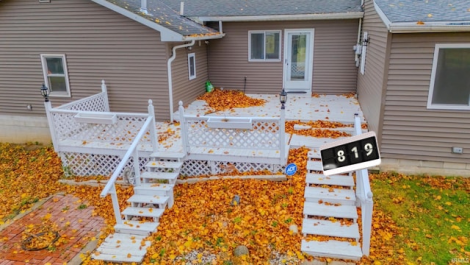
8:19
